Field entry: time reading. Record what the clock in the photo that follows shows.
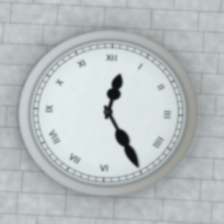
12:25
